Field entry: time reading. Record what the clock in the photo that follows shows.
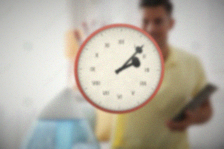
2:07
